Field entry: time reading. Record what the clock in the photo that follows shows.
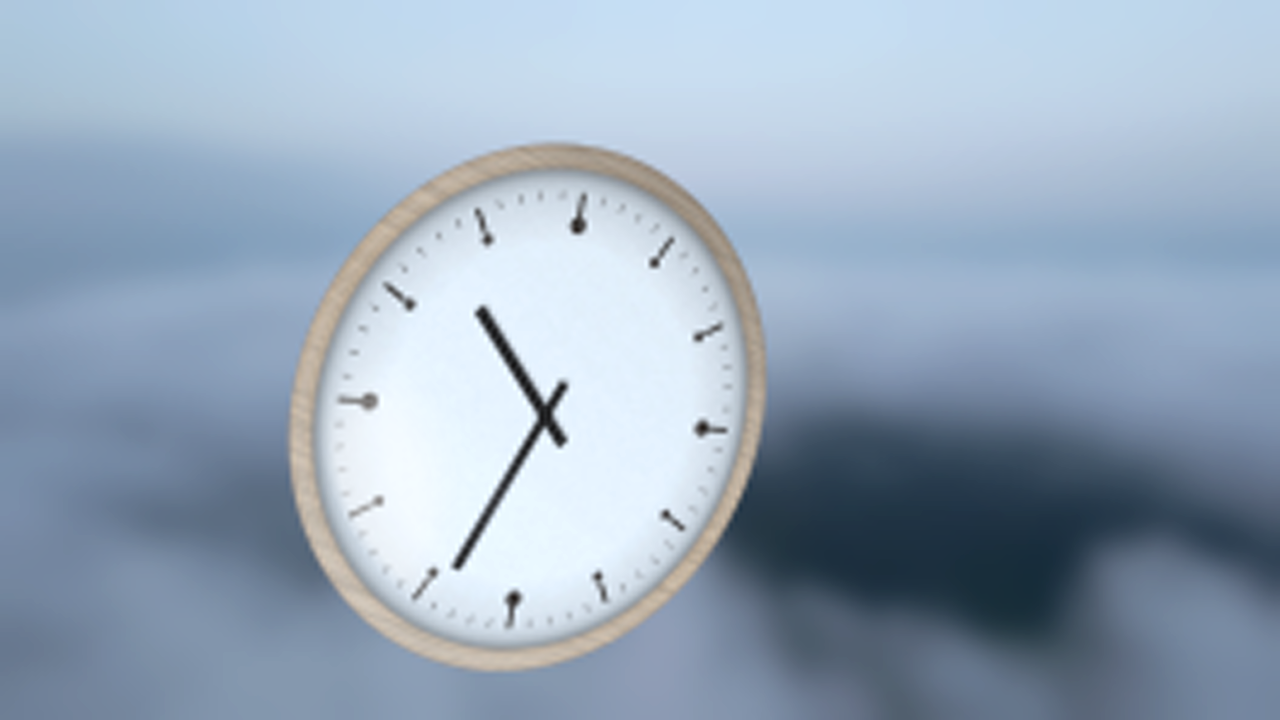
10:34
